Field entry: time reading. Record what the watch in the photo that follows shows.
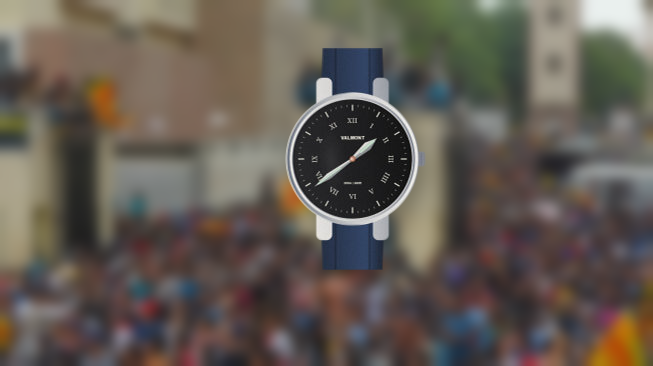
1:39
